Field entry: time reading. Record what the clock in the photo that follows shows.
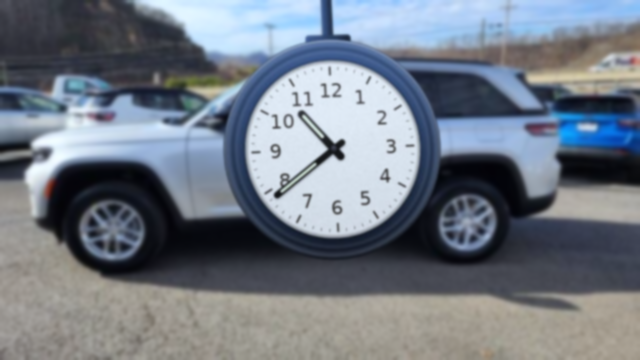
10:39
